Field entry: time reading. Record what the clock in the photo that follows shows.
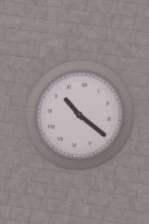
10:20
